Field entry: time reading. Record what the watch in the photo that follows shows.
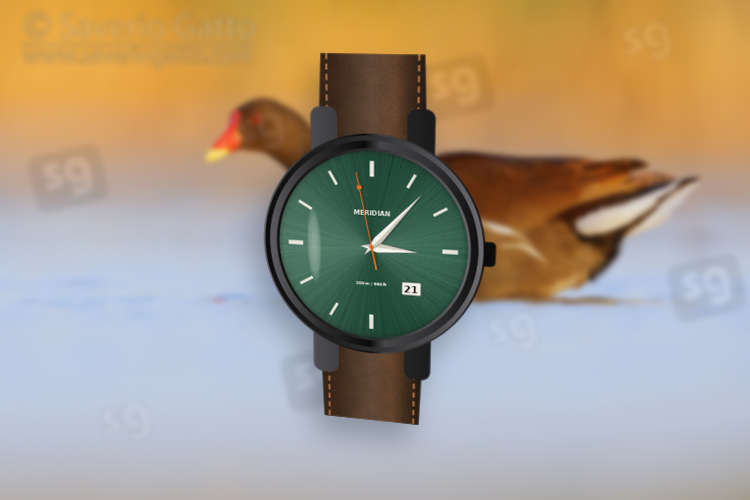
3:06:58
